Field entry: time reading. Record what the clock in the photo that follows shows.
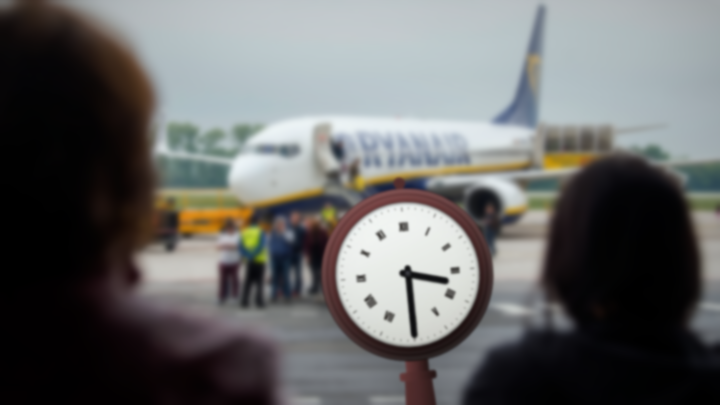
3:30
